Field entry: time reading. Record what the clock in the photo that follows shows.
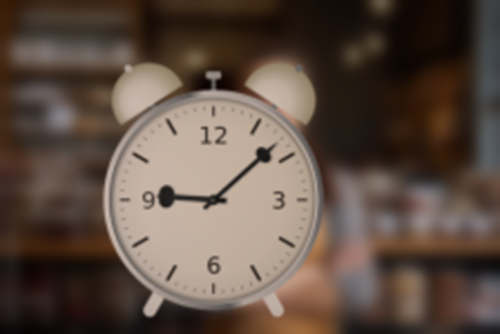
9:08
